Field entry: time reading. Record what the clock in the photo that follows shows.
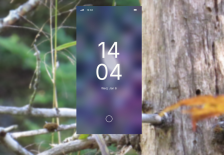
14:04
